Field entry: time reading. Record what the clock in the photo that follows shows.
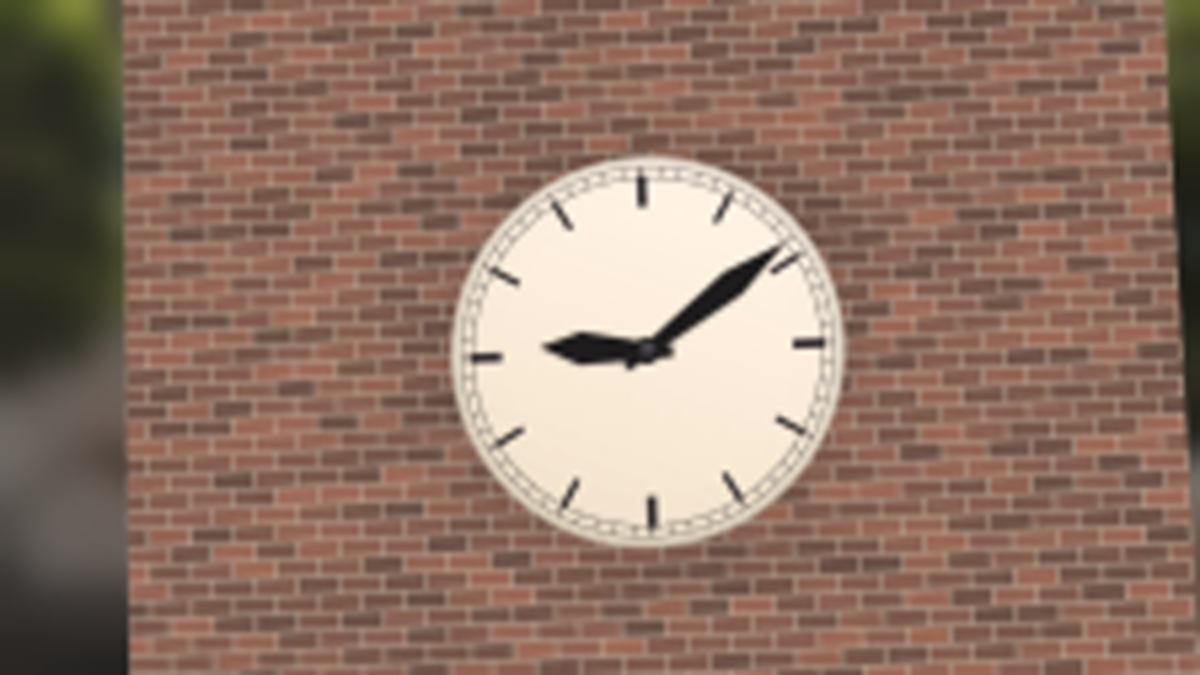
9:09
